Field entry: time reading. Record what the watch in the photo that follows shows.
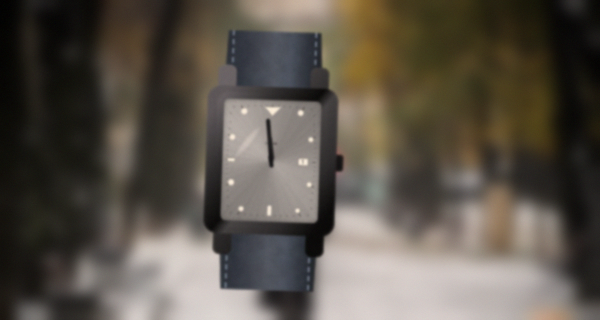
11:59
